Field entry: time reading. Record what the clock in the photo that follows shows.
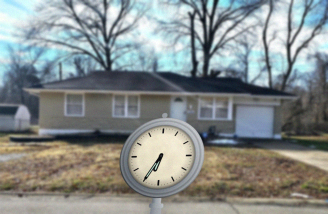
6:35
